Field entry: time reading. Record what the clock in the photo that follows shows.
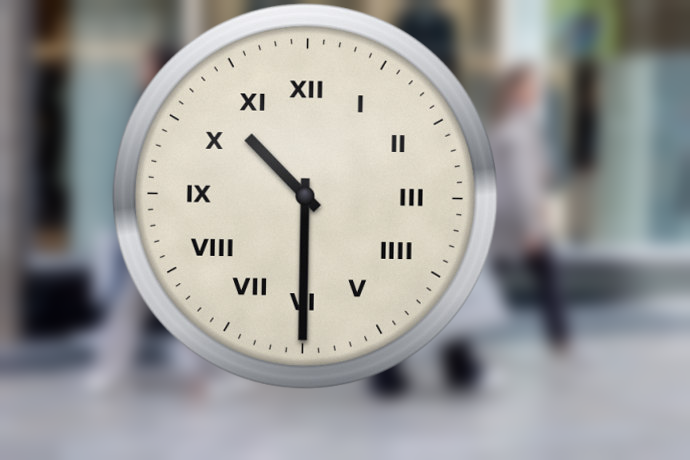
10:30
